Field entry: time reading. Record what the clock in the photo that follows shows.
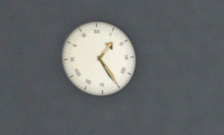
1:25
